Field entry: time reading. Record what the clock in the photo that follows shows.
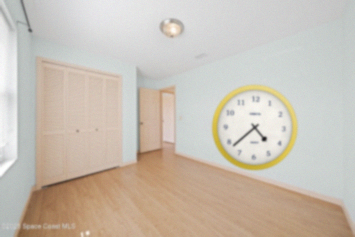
4:38
